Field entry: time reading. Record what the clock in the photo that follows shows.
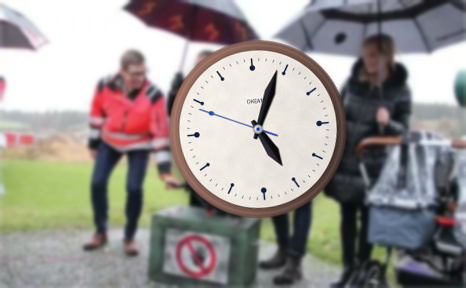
5:03:49
